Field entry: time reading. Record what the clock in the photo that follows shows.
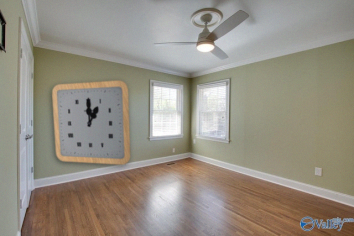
1:00
